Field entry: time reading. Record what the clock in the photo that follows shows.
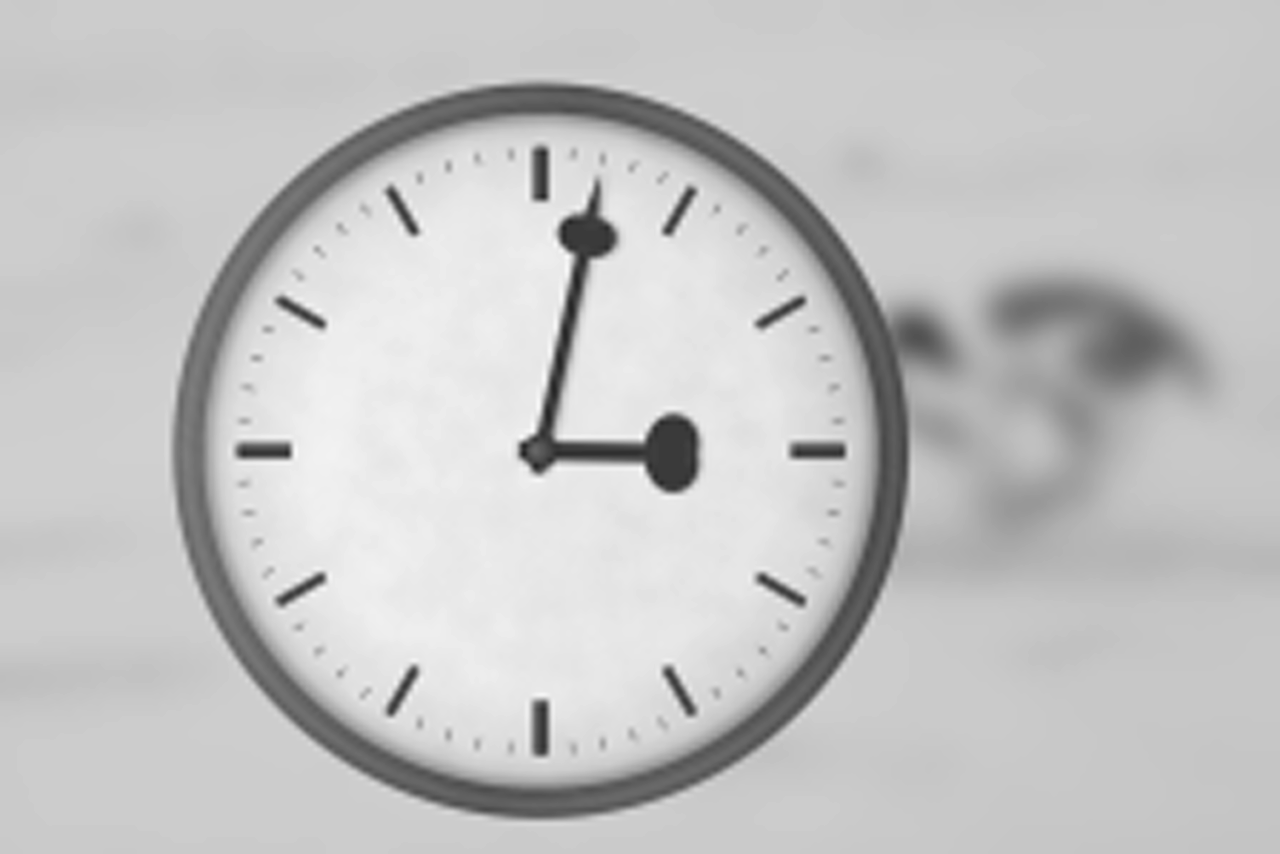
3:02
